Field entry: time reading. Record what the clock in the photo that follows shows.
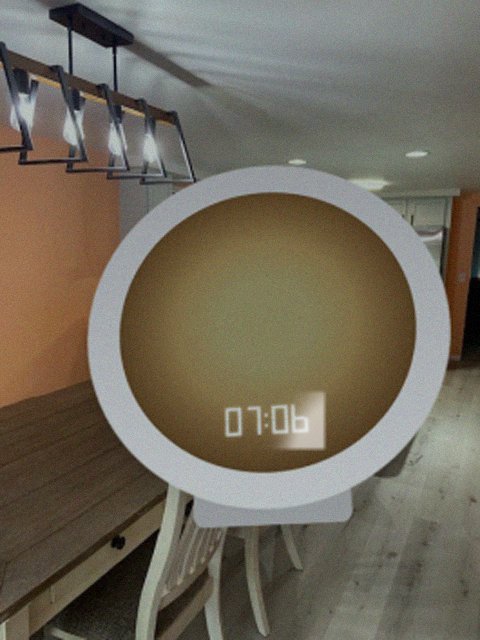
7:06
